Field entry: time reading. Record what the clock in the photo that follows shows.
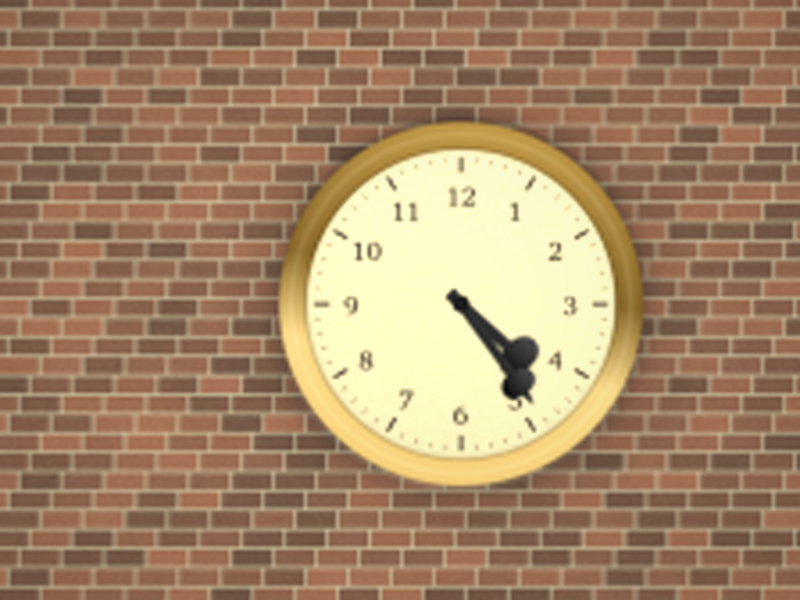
4:24
